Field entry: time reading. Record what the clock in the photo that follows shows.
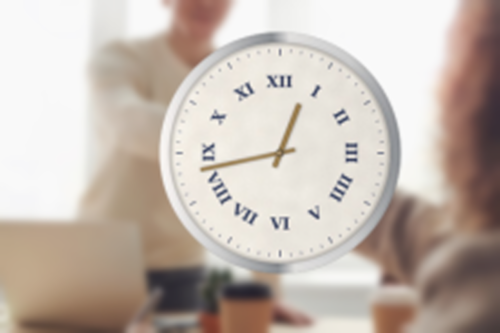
12:43
